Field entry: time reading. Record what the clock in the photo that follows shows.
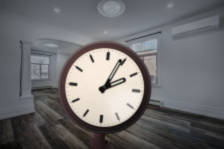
2:04
